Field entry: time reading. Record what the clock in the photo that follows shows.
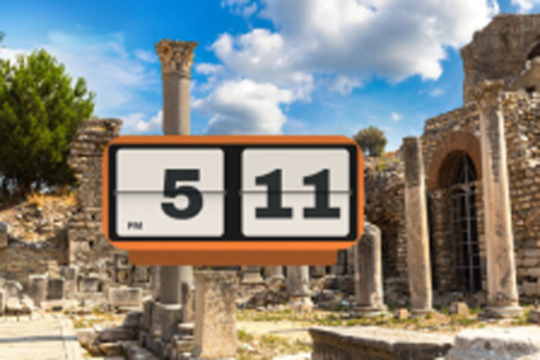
5:11
